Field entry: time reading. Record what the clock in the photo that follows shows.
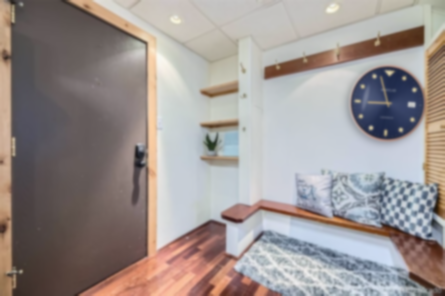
8:57
